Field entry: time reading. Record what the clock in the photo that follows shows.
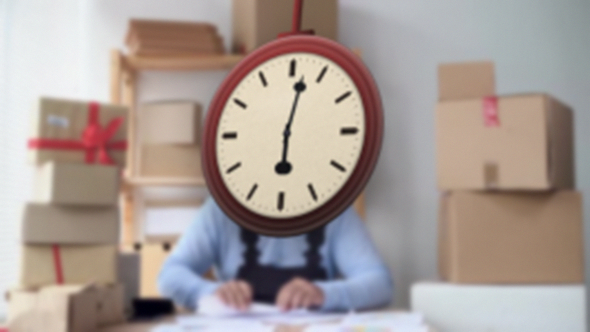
6:02
